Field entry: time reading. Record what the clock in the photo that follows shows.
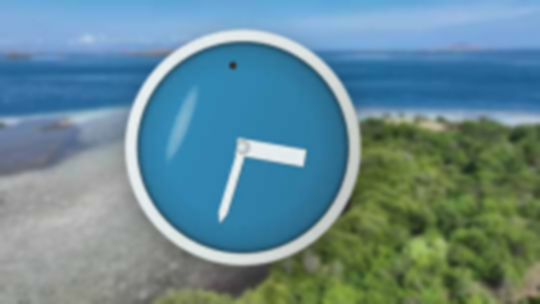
3:34
